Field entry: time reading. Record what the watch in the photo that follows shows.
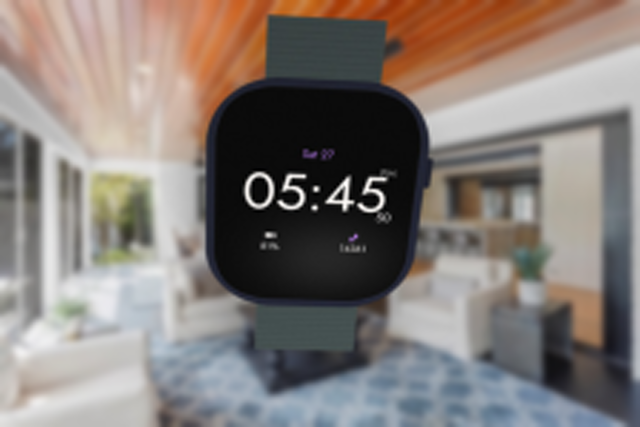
5:45
